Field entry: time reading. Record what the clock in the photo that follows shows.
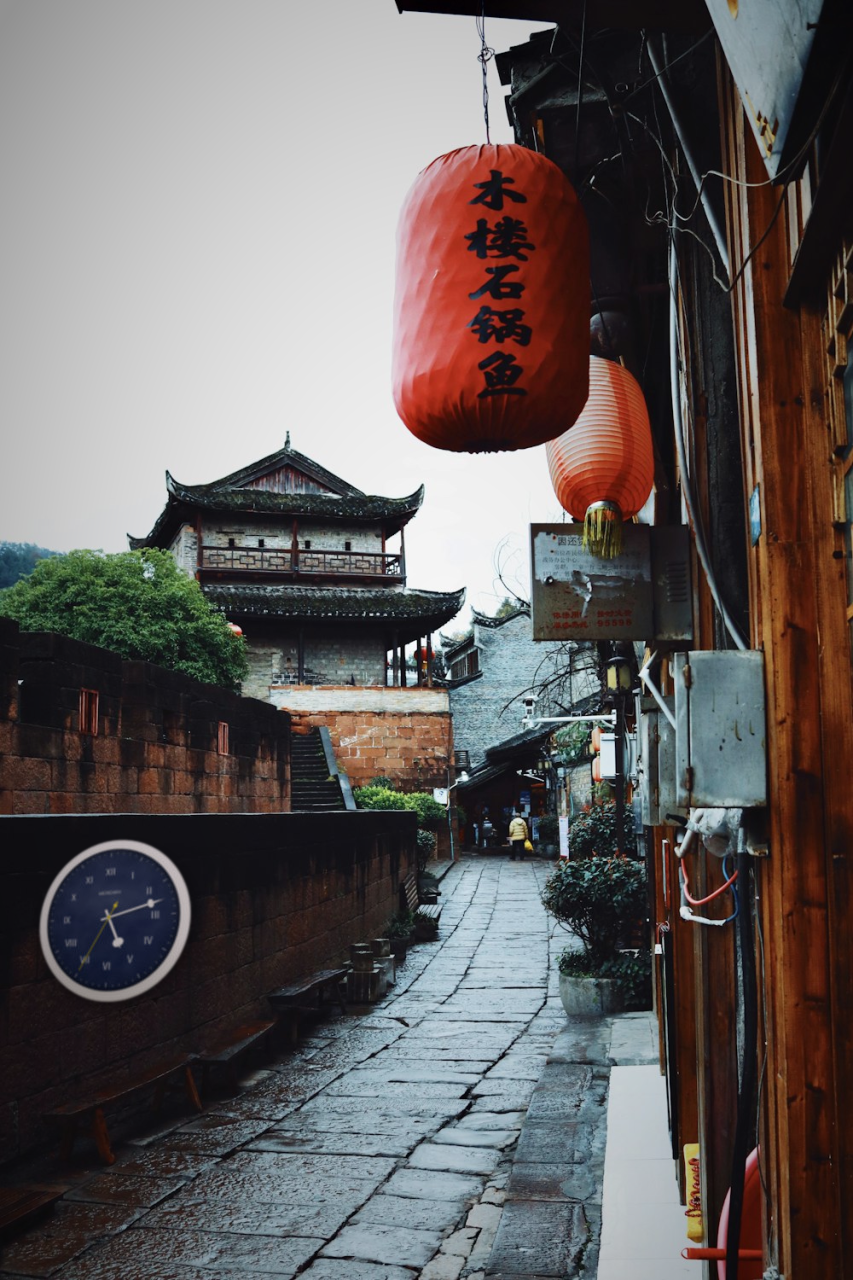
5:12:35
